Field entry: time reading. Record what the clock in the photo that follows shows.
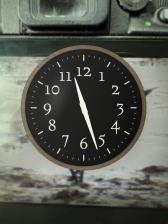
11:27
